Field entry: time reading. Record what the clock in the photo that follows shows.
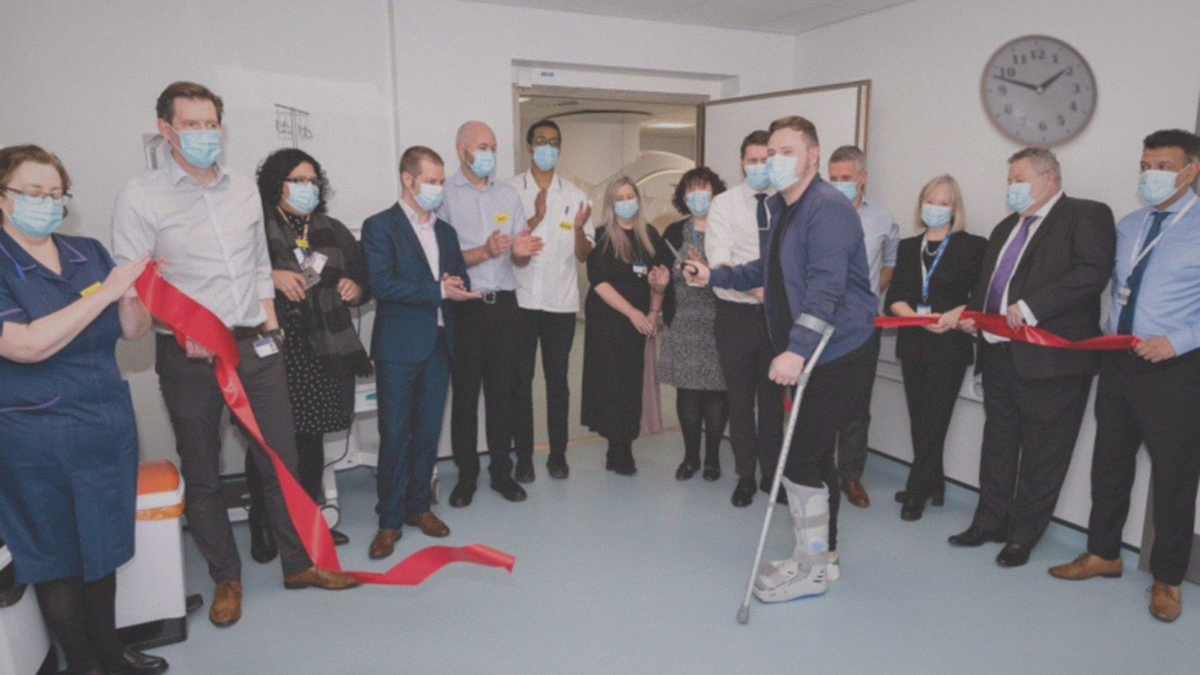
1:48
